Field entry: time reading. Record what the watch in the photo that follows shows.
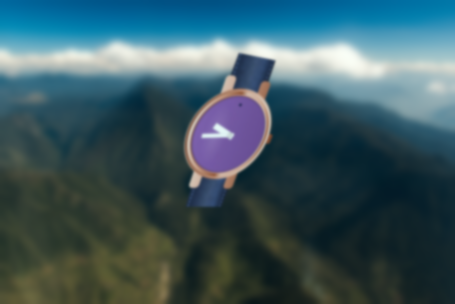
9:44
